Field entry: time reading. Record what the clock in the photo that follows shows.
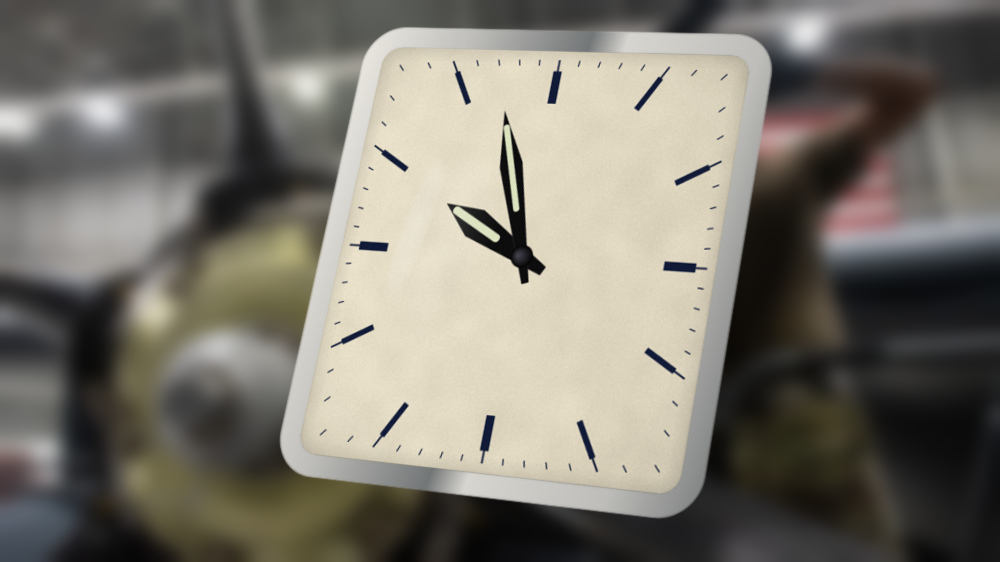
9:57
